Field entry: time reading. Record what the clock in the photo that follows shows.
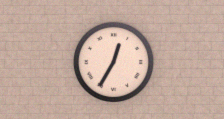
12:35
